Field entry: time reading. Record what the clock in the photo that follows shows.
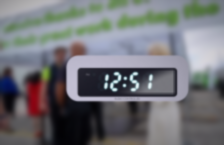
12:51
